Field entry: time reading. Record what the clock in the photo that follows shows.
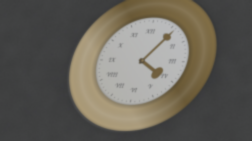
4:06
